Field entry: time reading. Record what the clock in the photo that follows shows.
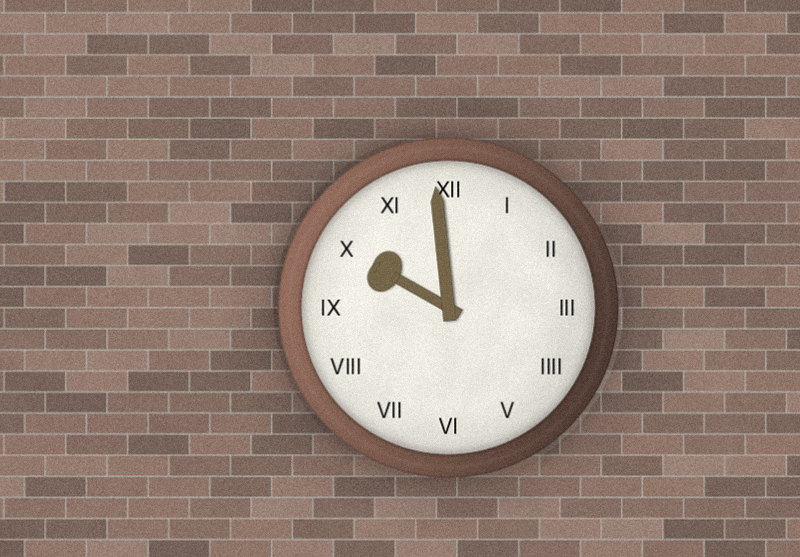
9:59
